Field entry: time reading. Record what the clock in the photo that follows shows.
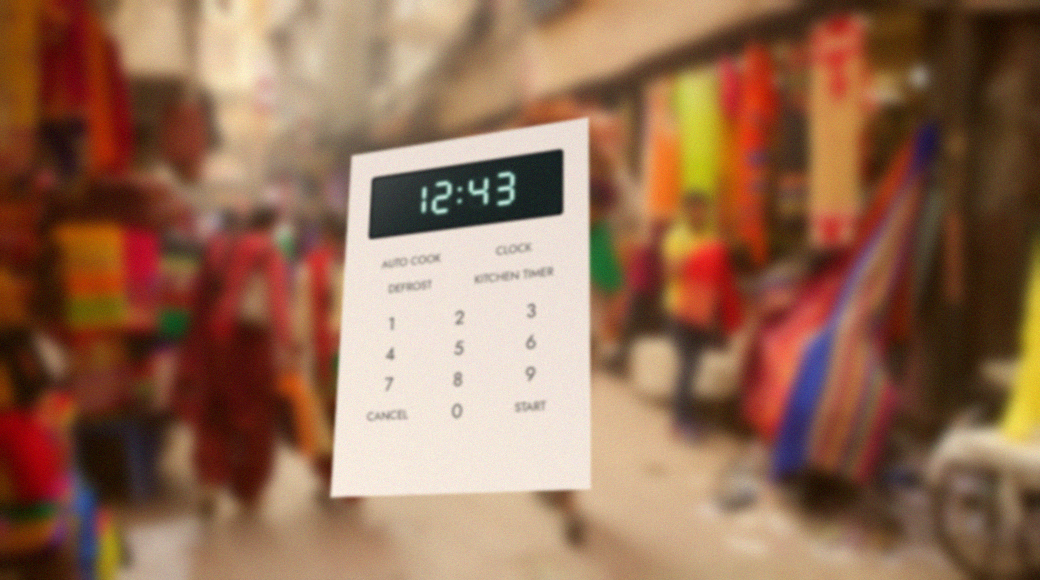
12:43
